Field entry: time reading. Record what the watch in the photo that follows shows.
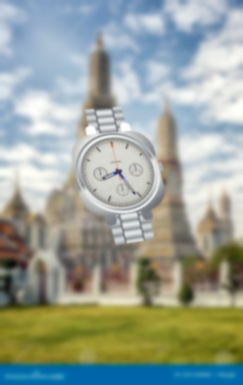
8:26
